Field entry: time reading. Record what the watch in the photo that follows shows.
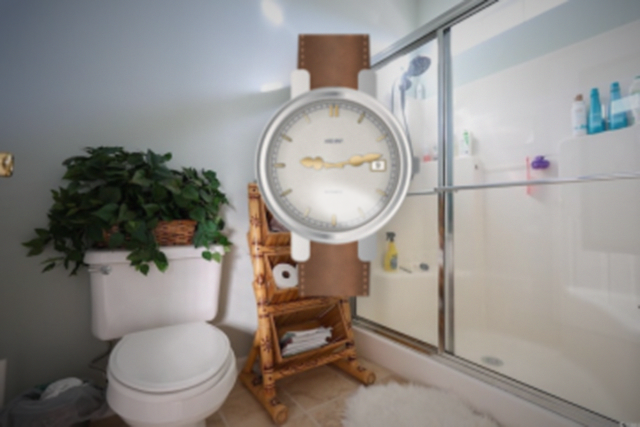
9:13
